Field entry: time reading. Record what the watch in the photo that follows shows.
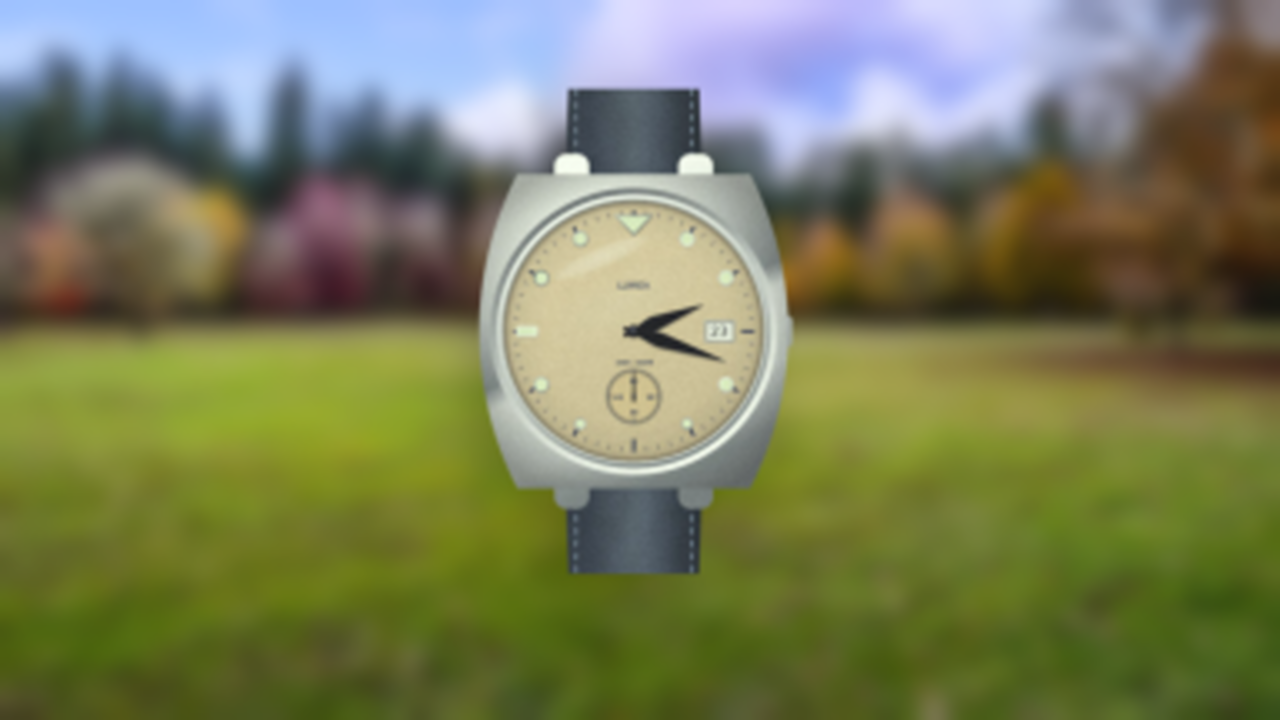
2:18
